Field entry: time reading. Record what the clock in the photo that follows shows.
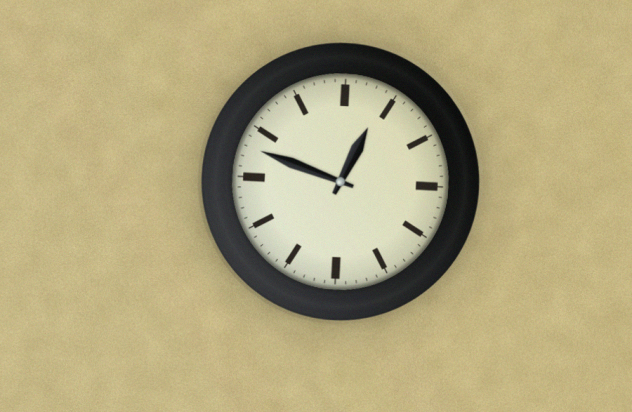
12:48
